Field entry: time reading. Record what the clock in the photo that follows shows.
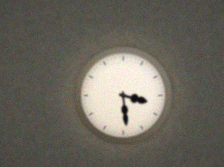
3:29
